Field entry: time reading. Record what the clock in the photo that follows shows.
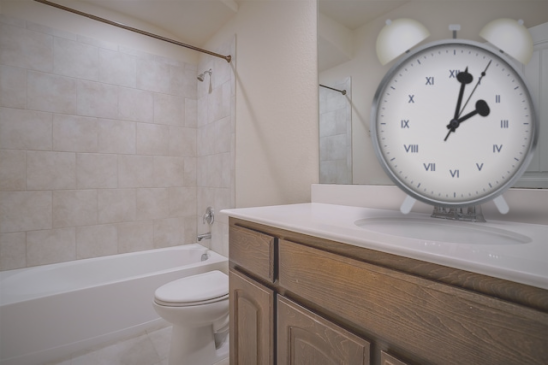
2:02:05
